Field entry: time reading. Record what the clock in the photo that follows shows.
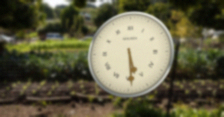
5:29
